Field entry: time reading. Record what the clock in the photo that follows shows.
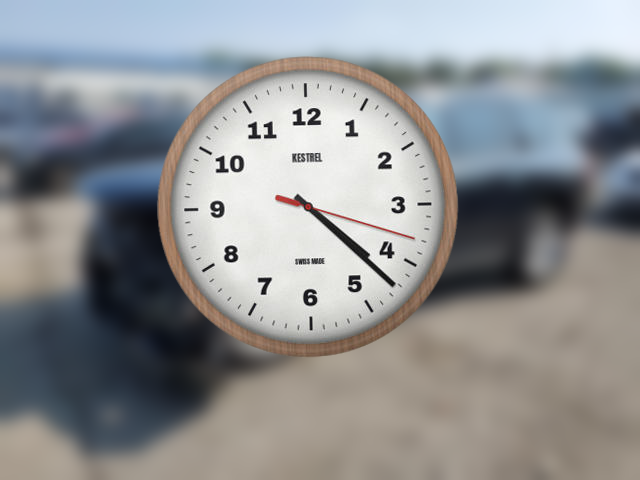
4:22:18
